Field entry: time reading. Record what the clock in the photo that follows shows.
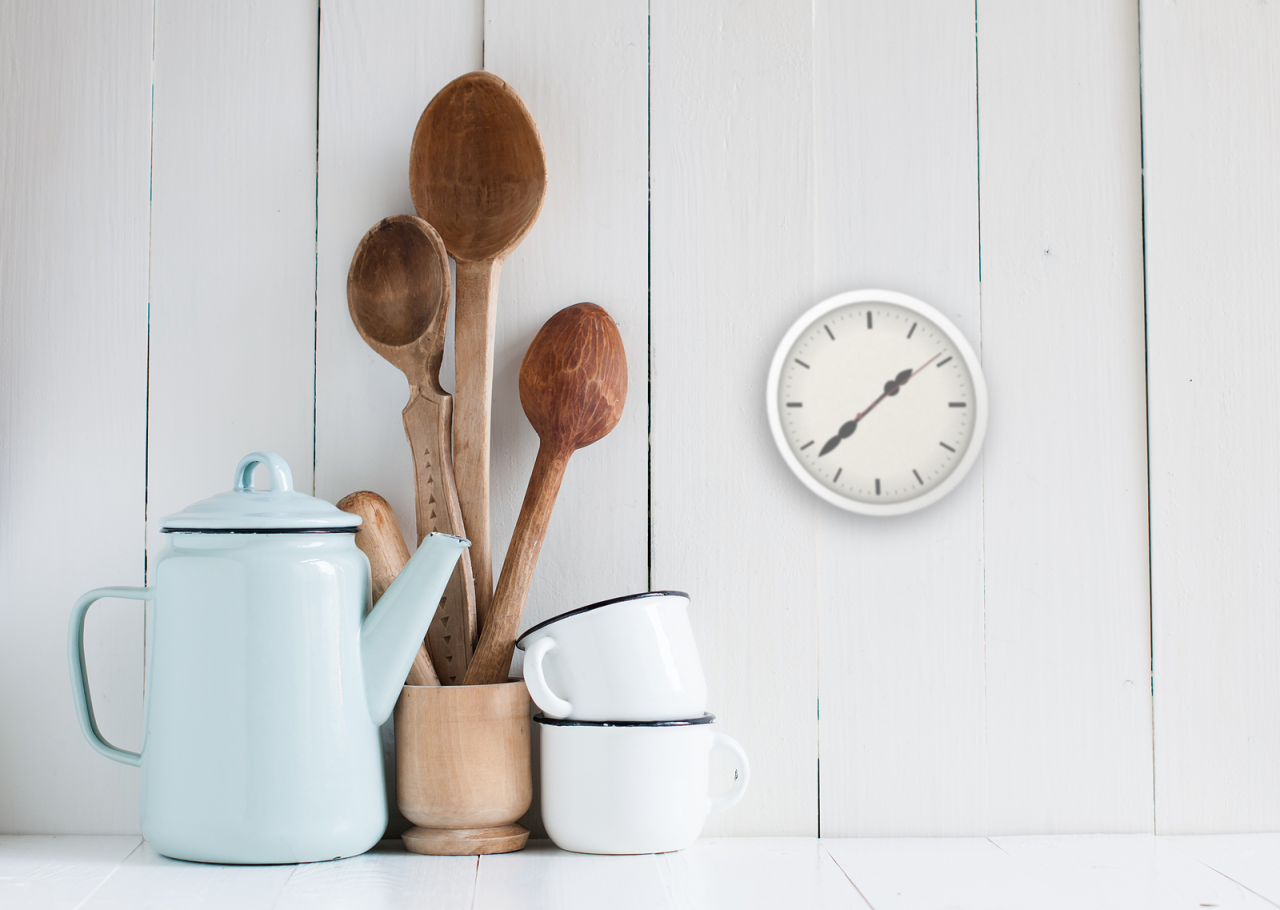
1:38:09
